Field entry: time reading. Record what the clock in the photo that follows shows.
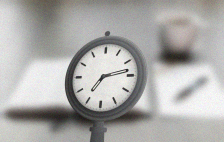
7:13
